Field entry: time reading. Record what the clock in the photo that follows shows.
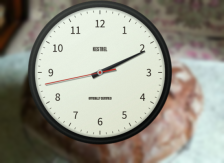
2:10:43
